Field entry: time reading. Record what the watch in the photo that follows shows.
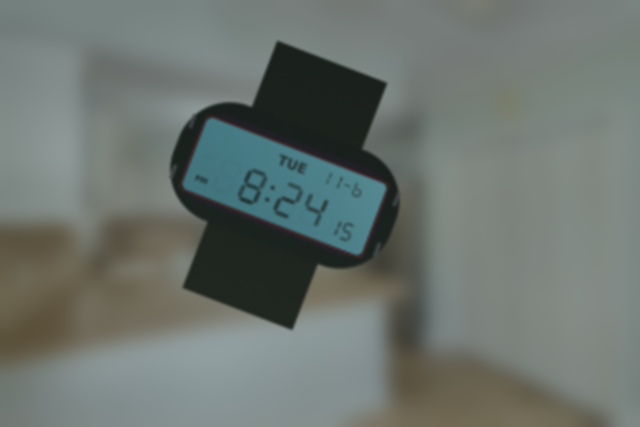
8:24:15
